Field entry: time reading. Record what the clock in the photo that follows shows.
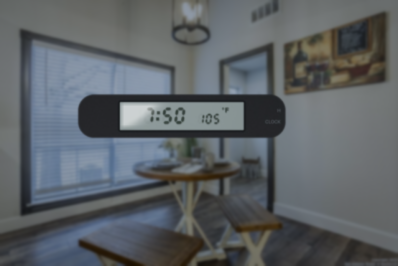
7:50
